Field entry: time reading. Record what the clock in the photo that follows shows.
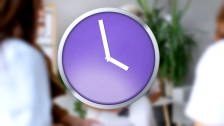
3:58
